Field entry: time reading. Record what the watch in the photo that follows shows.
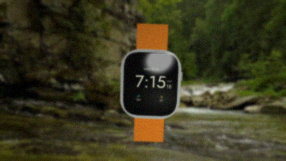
7:15
